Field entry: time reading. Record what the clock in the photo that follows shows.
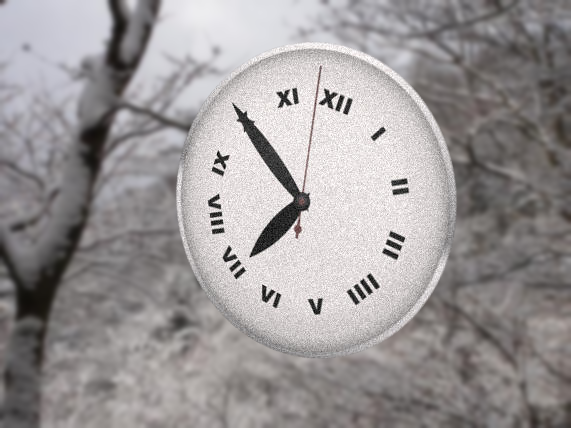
6:49:58
